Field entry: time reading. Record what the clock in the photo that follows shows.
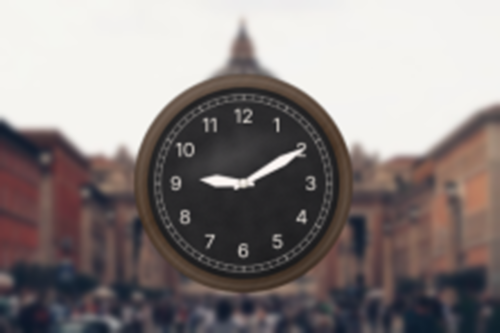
9:10
